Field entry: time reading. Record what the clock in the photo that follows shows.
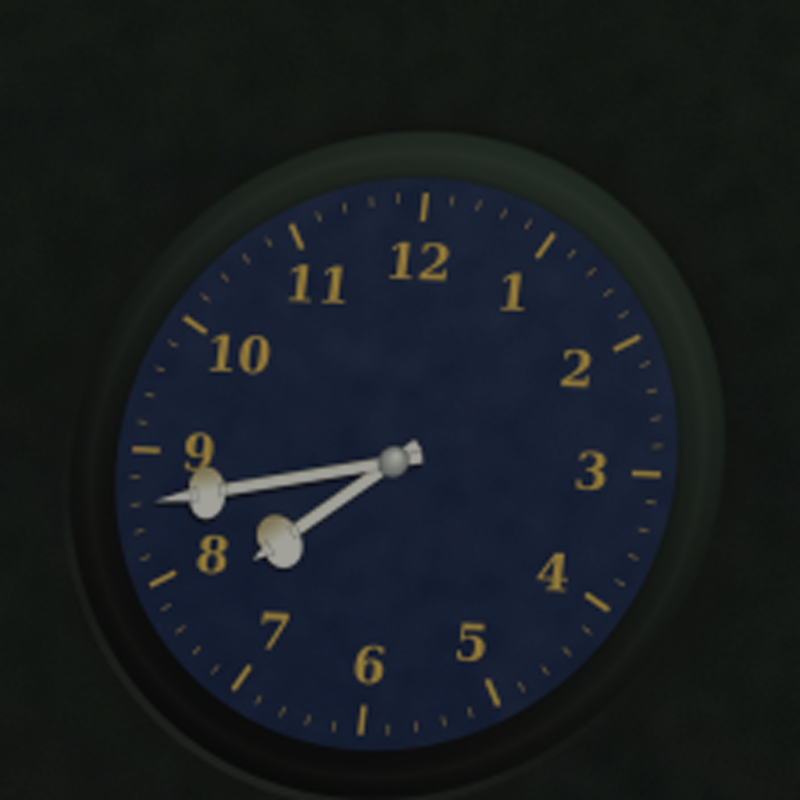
7:43
